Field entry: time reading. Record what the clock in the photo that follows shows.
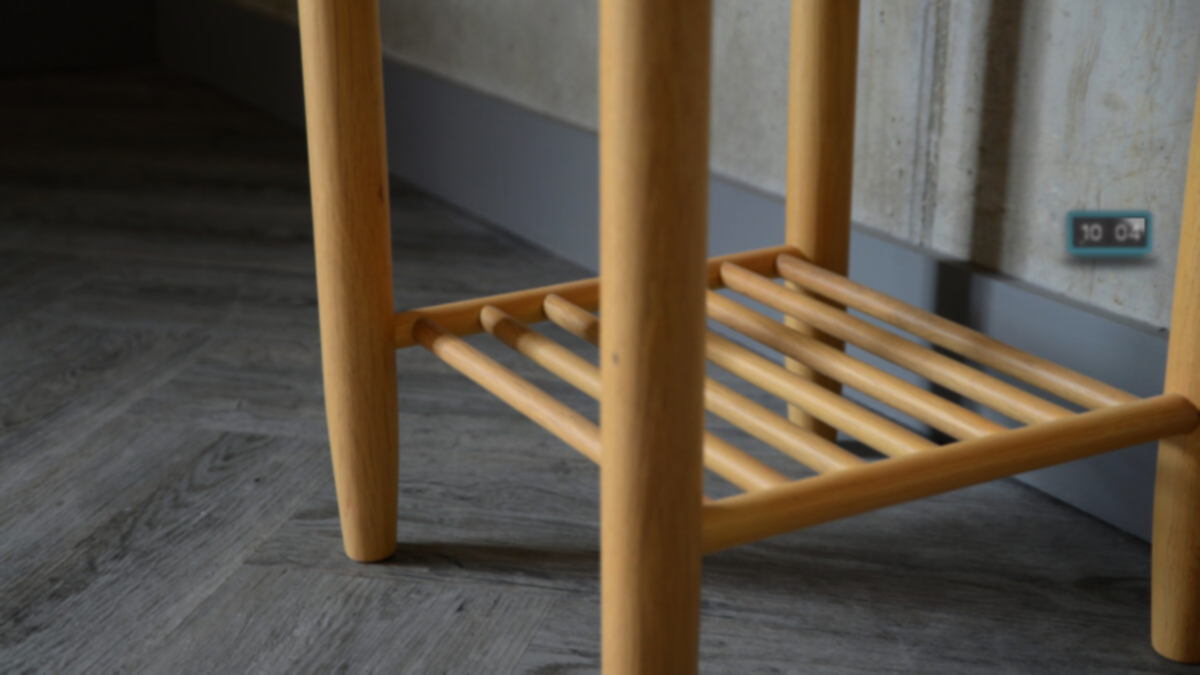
10:04
